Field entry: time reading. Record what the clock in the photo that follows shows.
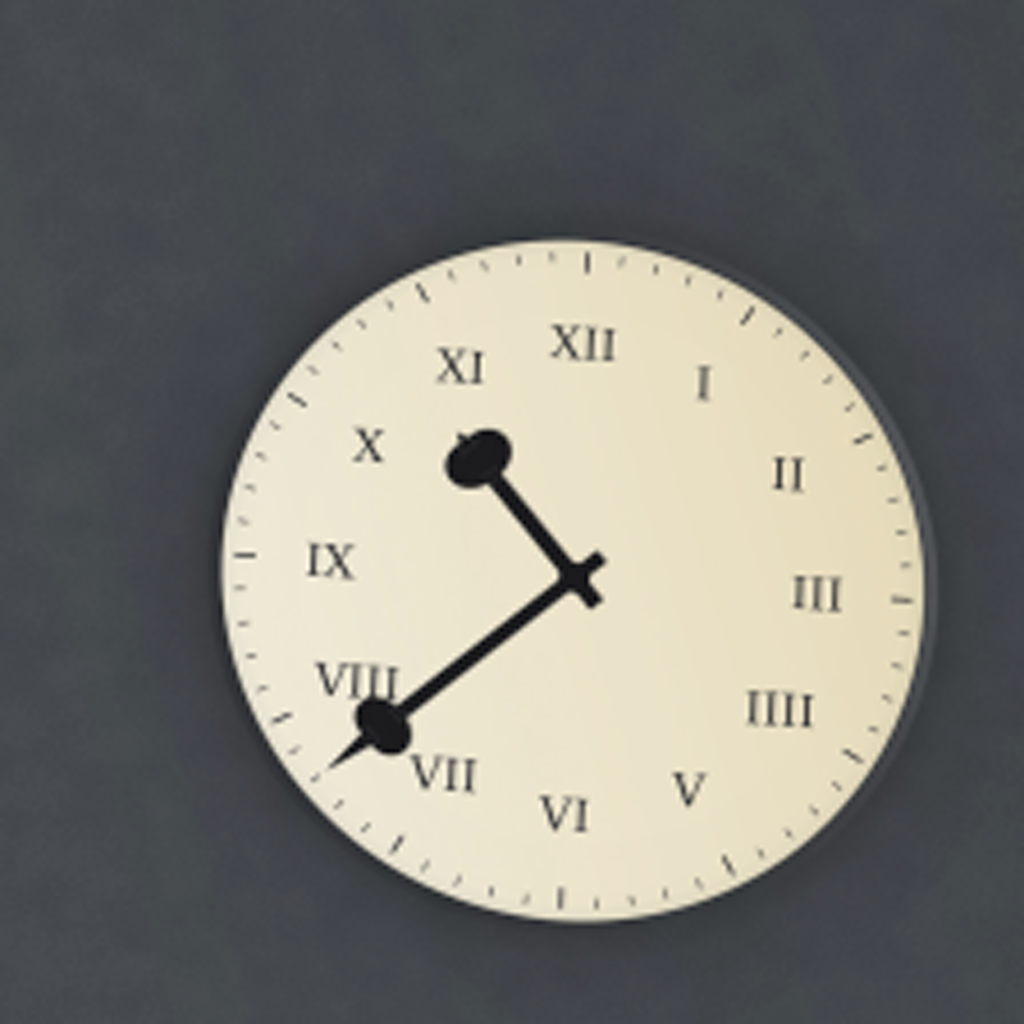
10:38
